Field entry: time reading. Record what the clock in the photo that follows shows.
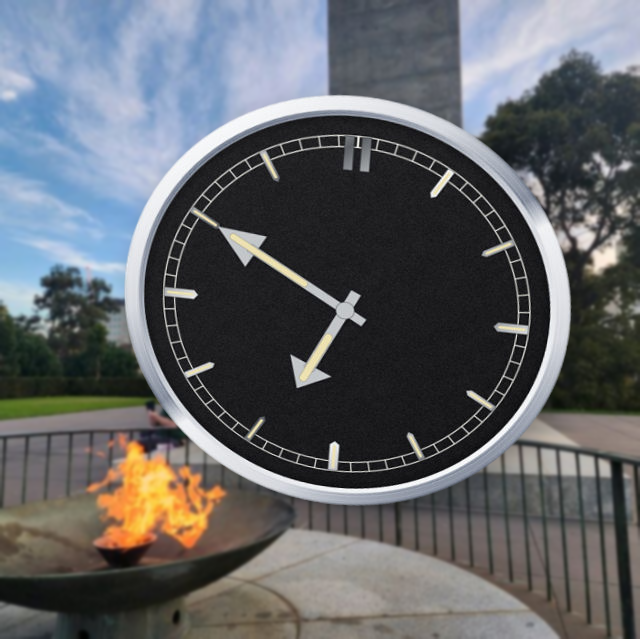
6:50
